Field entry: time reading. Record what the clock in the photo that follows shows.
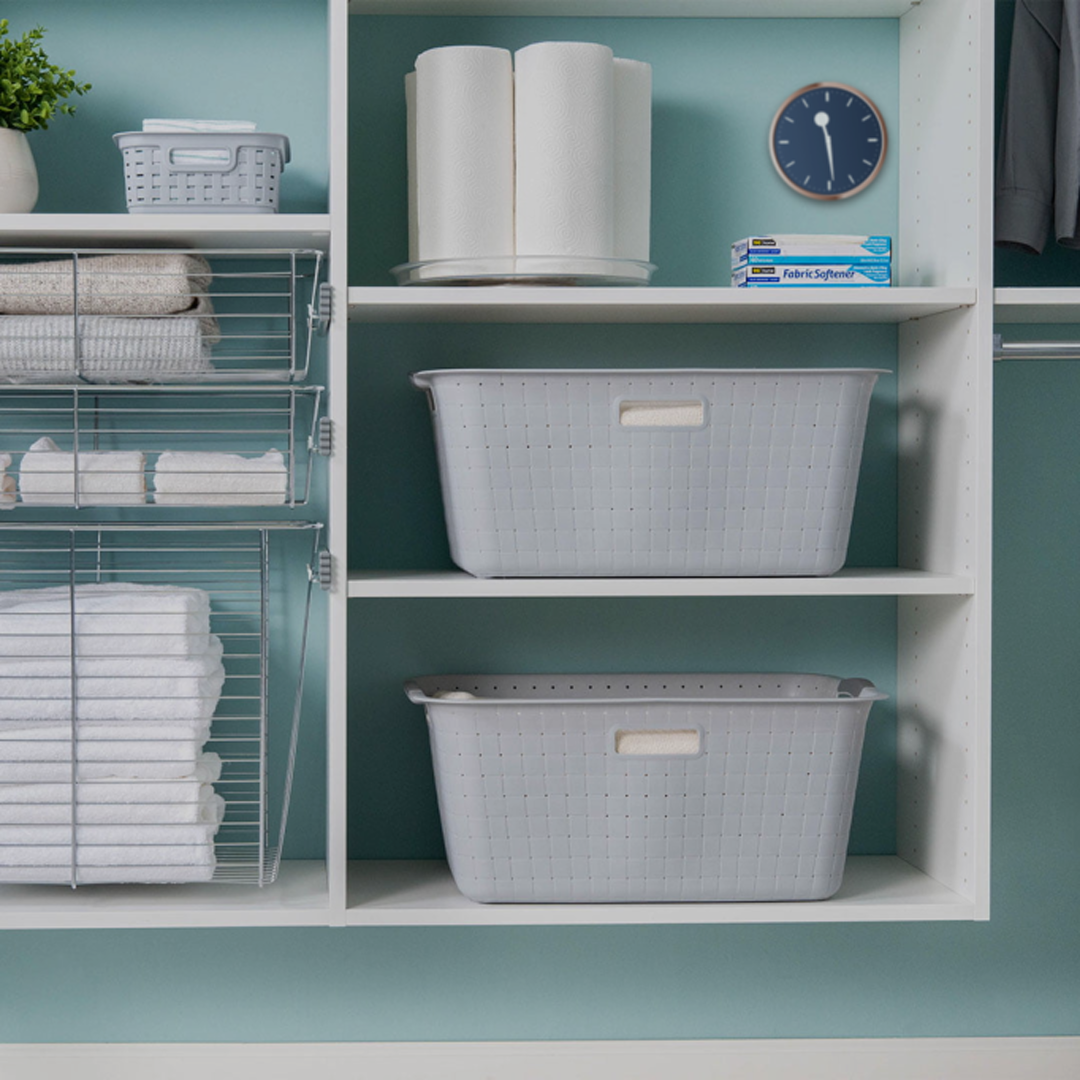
11:29
